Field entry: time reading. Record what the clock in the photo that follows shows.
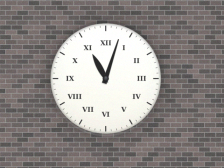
11:03
